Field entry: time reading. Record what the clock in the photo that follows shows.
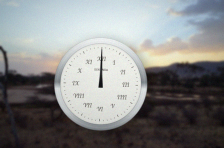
12:00
